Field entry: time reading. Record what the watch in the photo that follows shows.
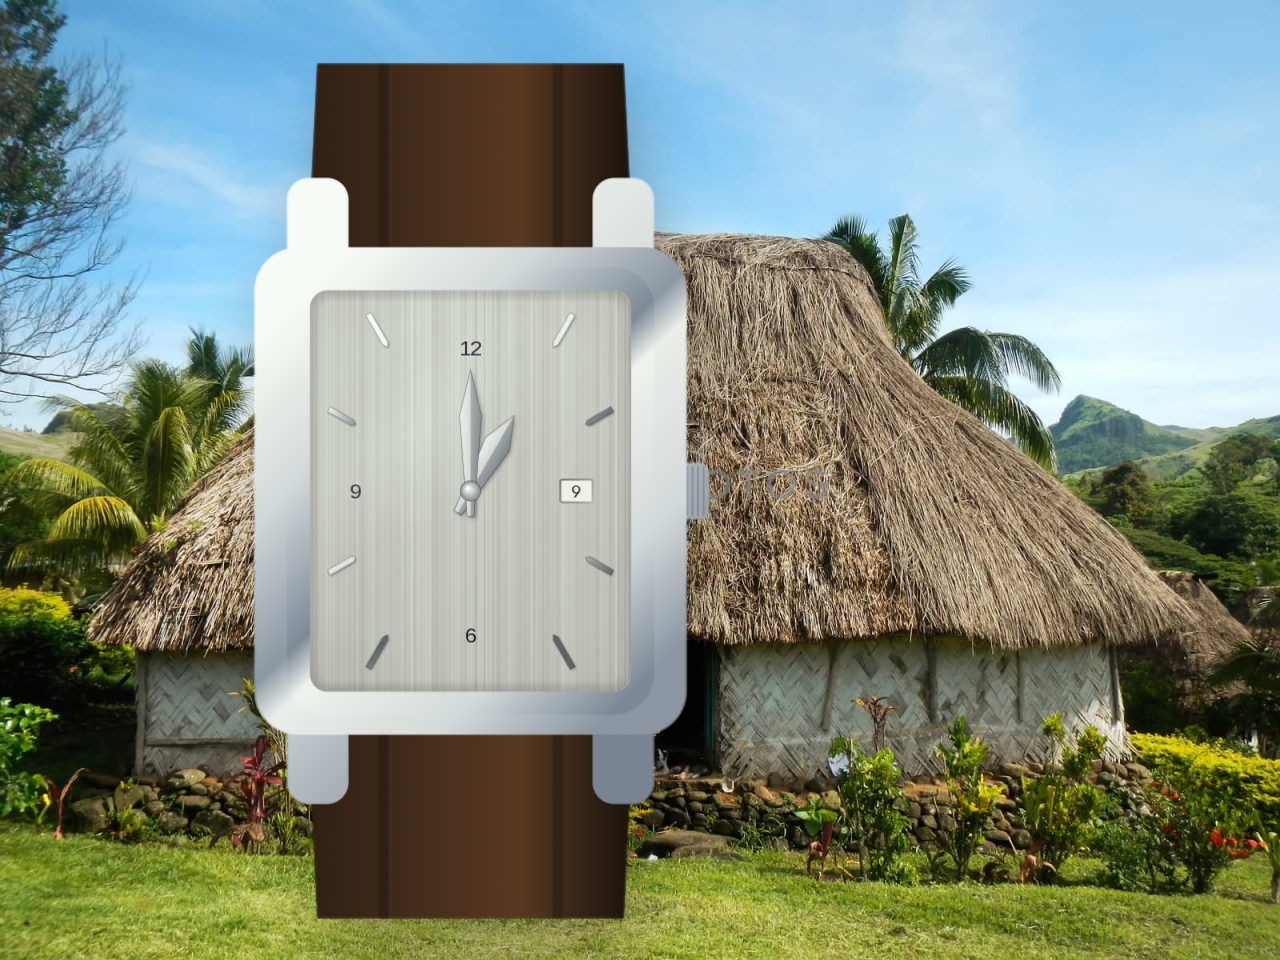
1:00
